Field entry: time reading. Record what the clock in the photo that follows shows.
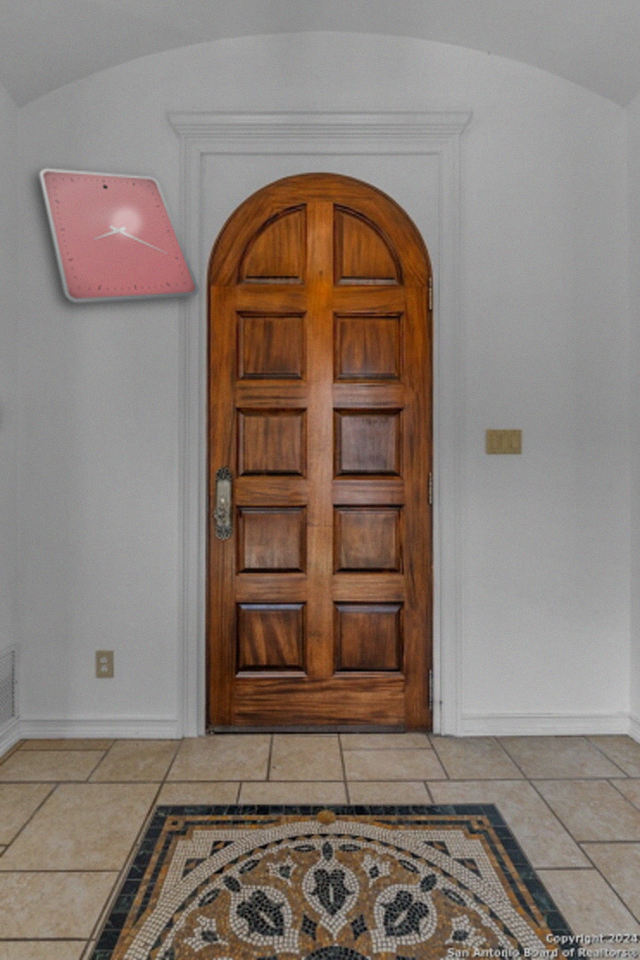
8:20
